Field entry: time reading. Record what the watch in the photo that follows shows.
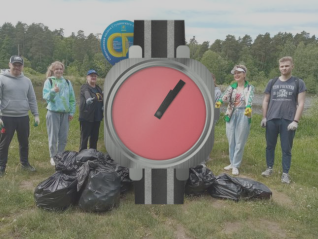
1:06
